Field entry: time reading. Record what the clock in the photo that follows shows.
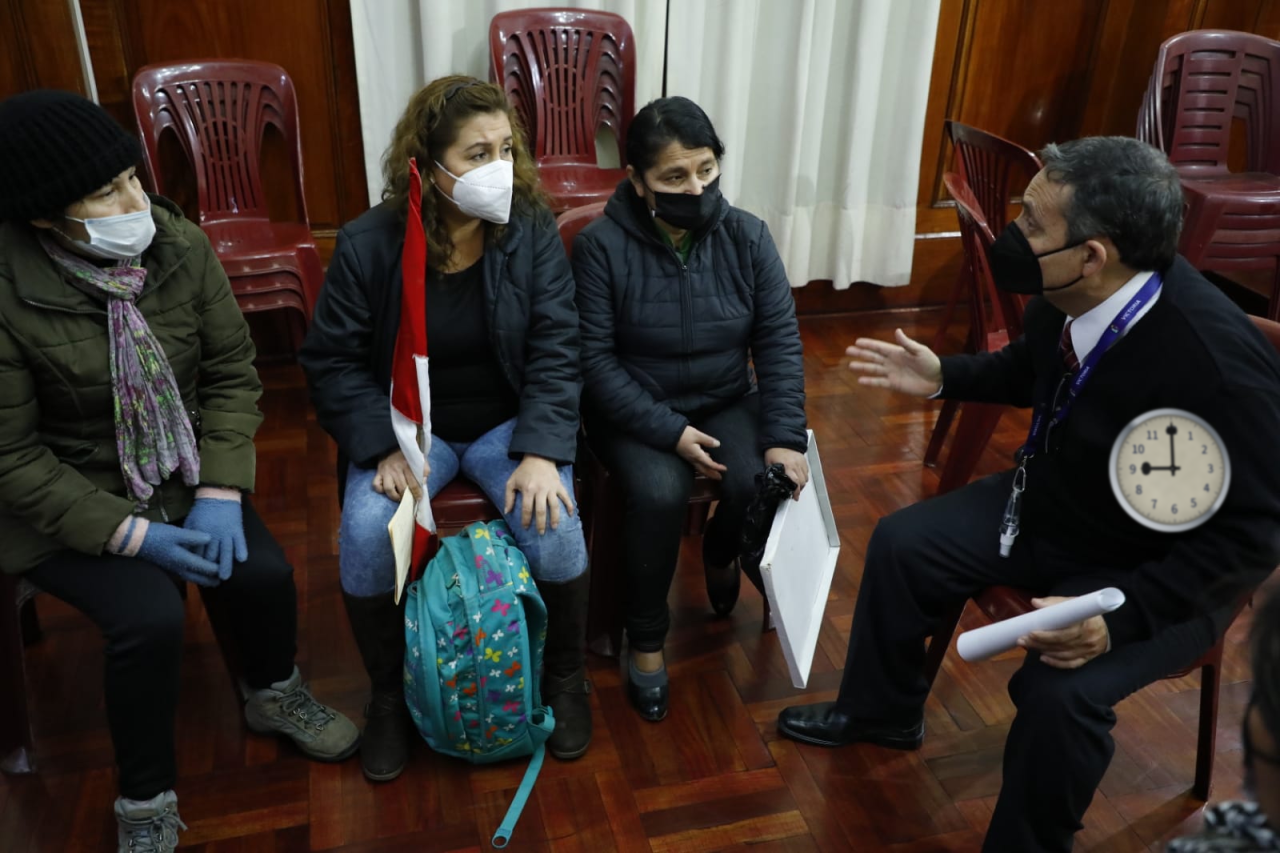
9:00
